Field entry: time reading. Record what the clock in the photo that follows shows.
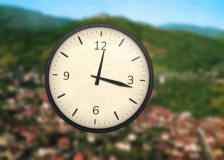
12:17
